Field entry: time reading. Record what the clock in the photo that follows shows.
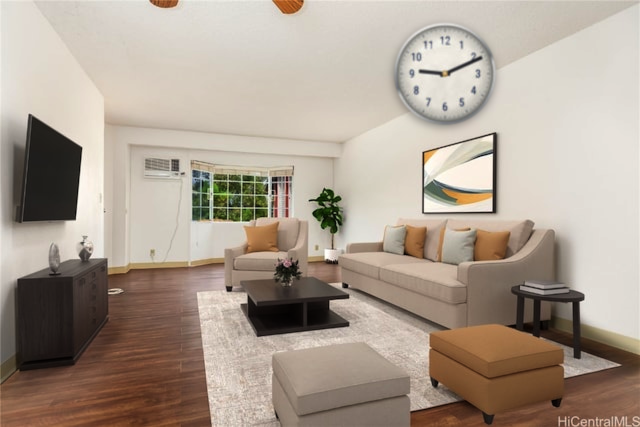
9:11
